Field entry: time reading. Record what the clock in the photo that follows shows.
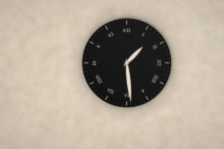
1:29
